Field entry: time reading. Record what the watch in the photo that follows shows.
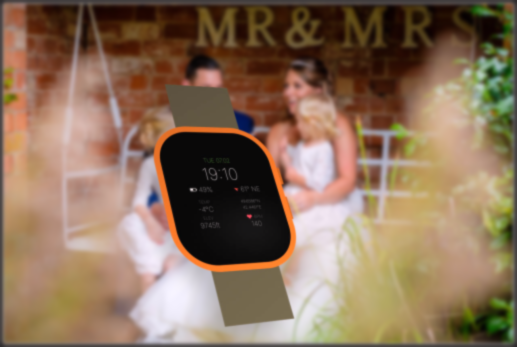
19:10
